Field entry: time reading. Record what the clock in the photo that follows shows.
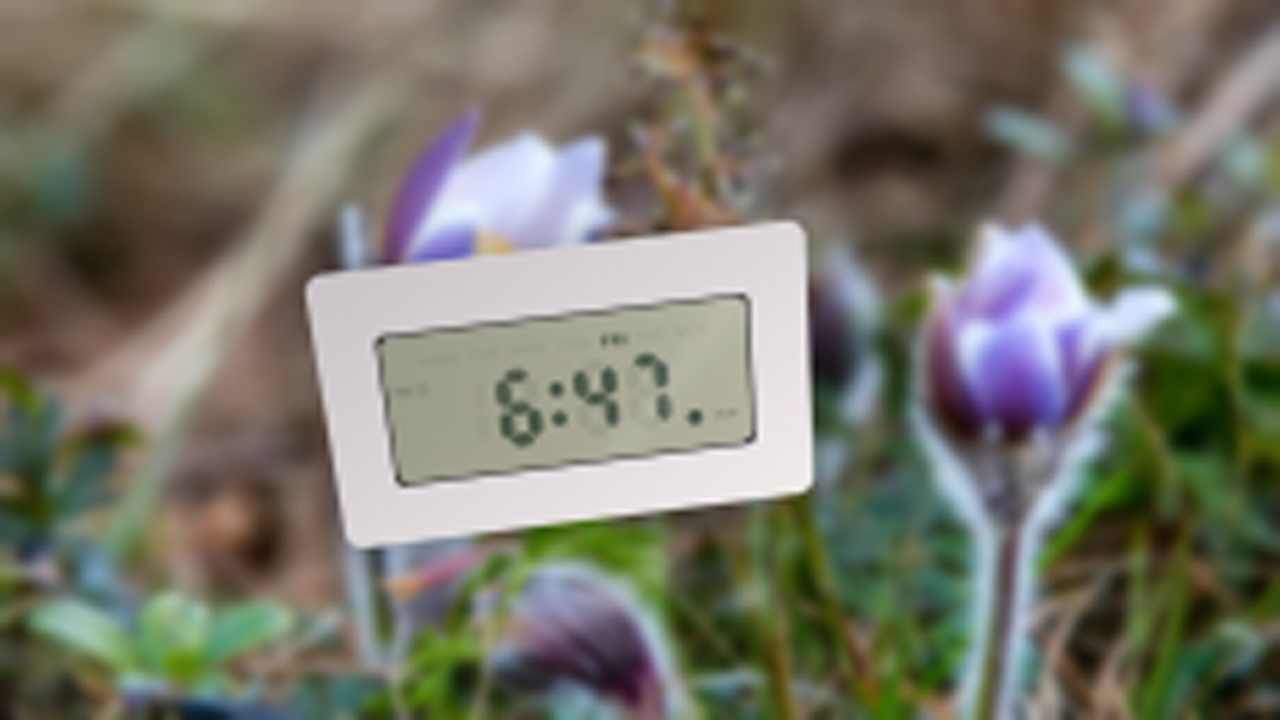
6:47
